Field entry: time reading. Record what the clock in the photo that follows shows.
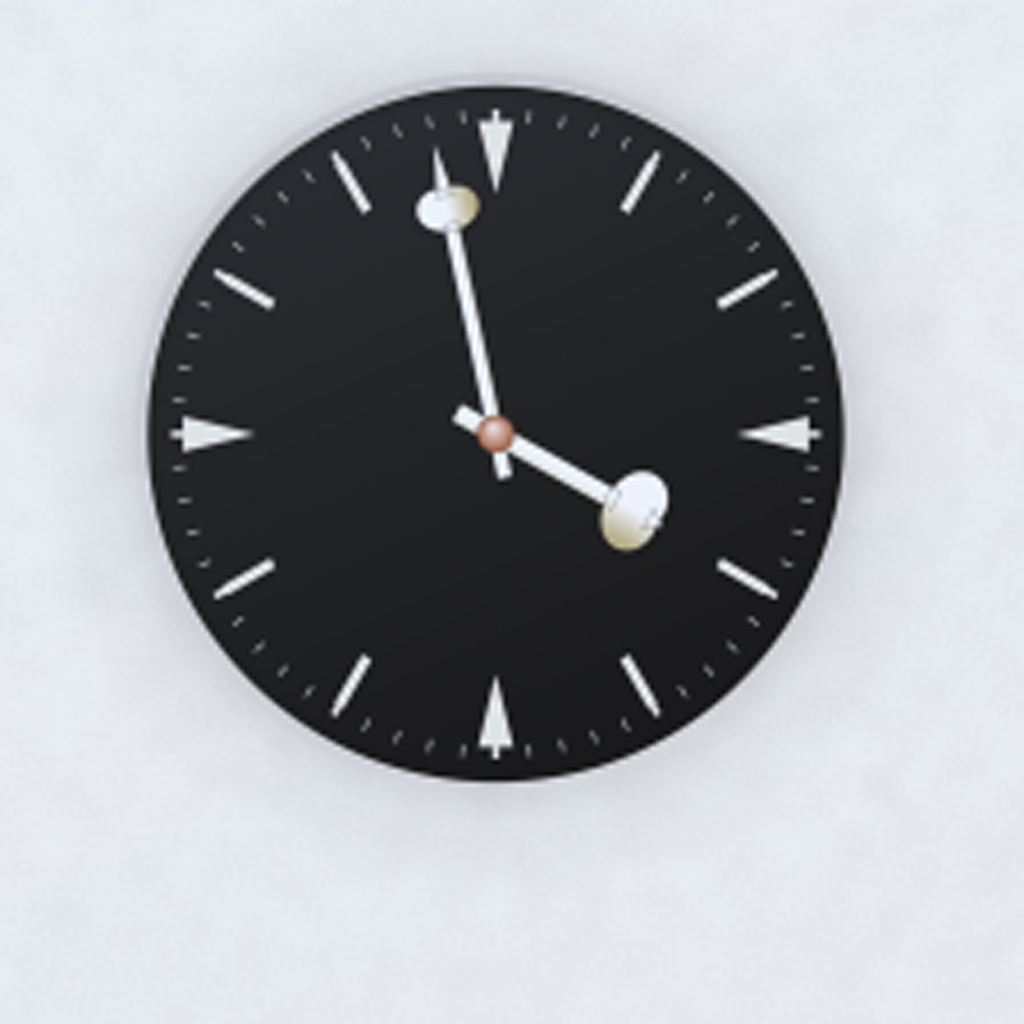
3:58
